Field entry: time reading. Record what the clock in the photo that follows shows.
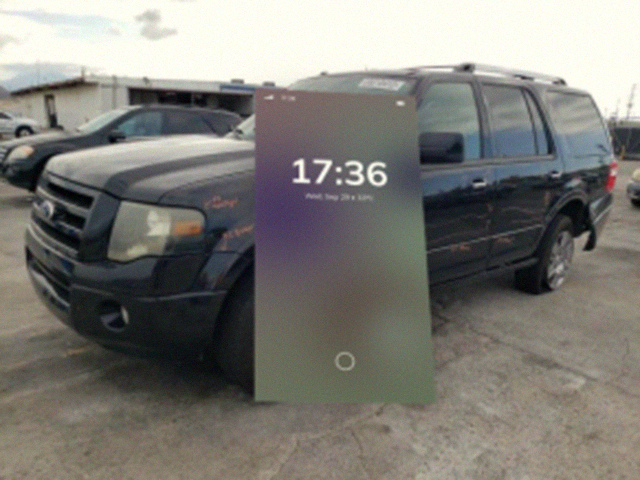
17:36
